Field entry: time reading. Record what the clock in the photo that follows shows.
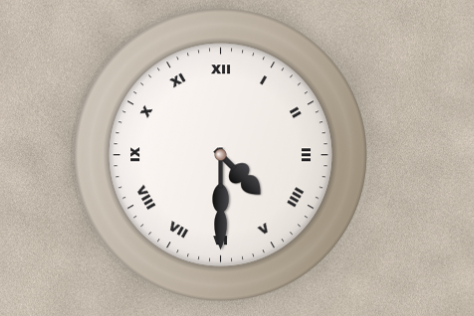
4:30
